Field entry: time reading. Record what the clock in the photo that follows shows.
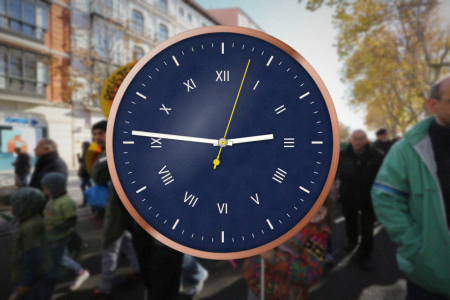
2:46:03
